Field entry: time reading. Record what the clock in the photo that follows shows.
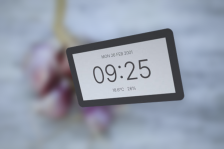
9:25
